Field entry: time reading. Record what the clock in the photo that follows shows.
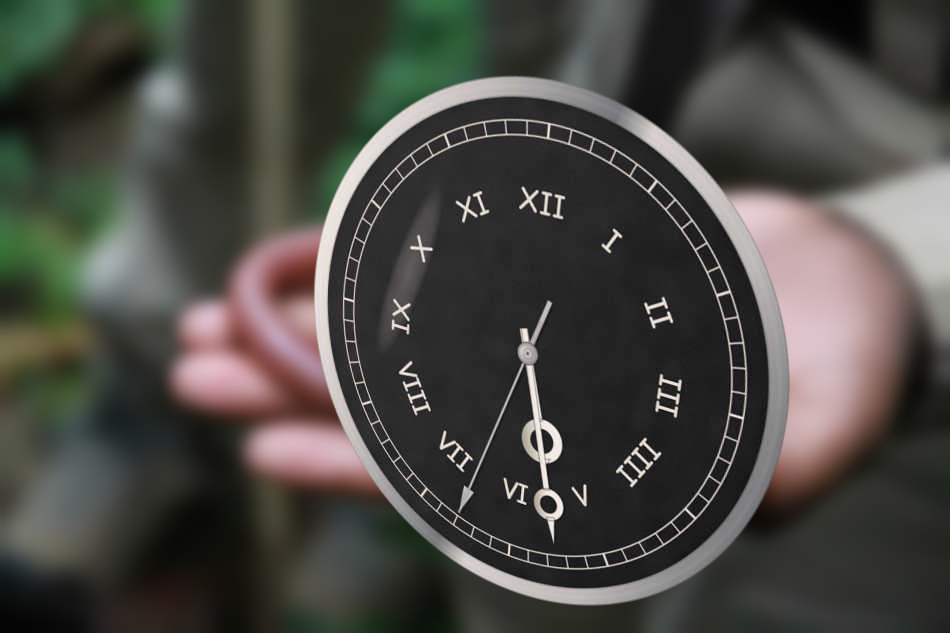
5:27:33
